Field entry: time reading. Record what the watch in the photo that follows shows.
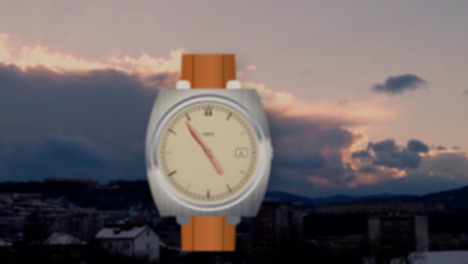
4:54
